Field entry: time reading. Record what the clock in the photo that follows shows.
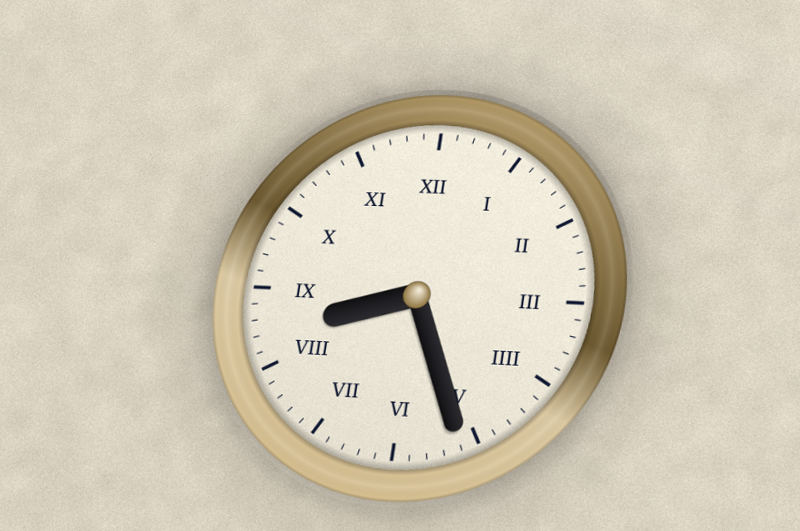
8:26
